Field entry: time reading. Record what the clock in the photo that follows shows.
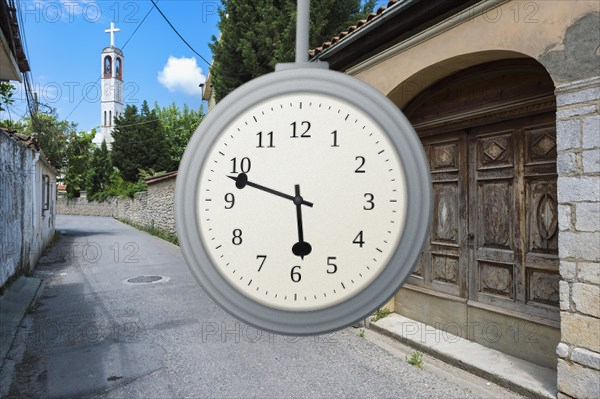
5:48
